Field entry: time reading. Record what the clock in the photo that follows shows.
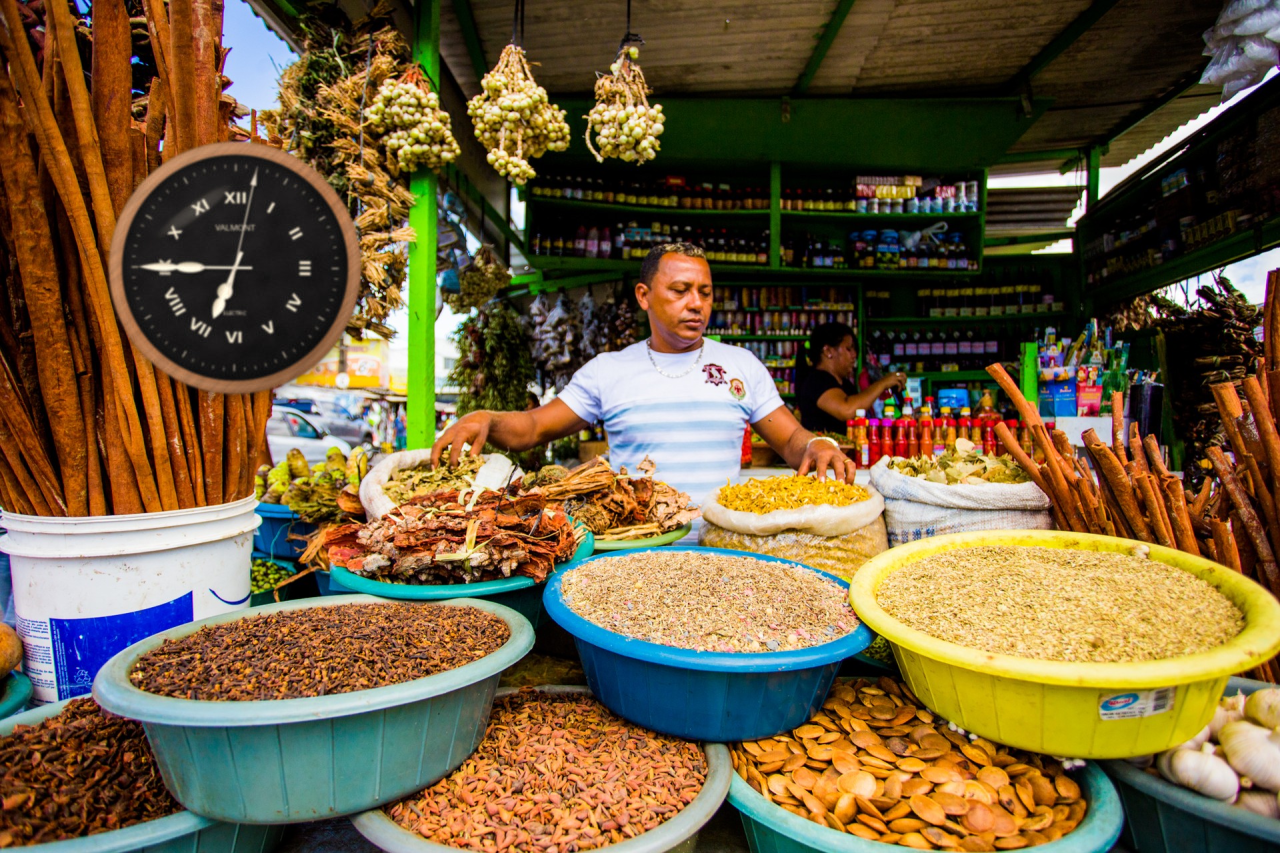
6:45:02
